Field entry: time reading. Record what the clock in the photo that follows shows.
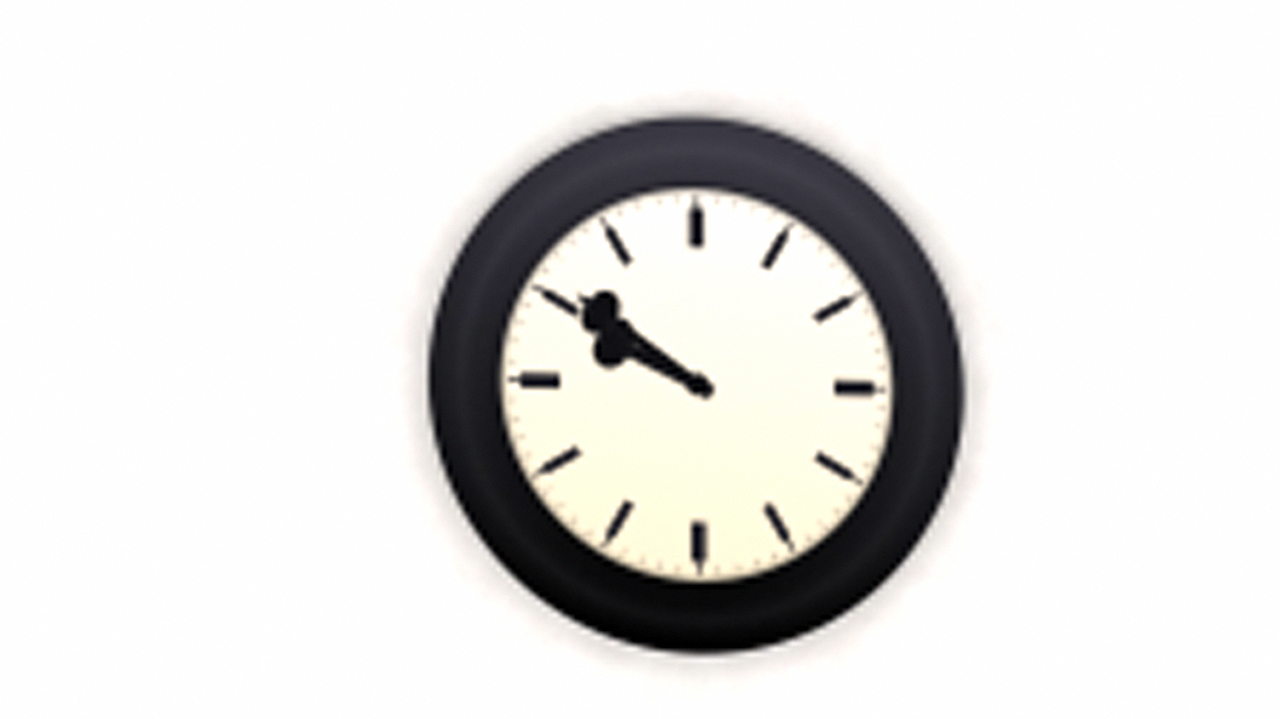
9:51
